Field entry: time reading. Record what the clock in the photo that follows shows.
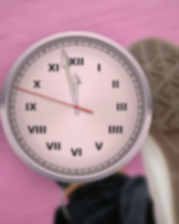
11:57:48
